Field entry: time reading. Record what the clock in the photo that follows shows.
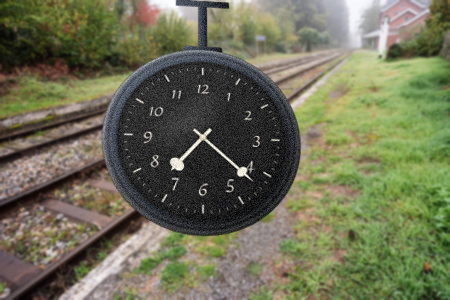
7:22
